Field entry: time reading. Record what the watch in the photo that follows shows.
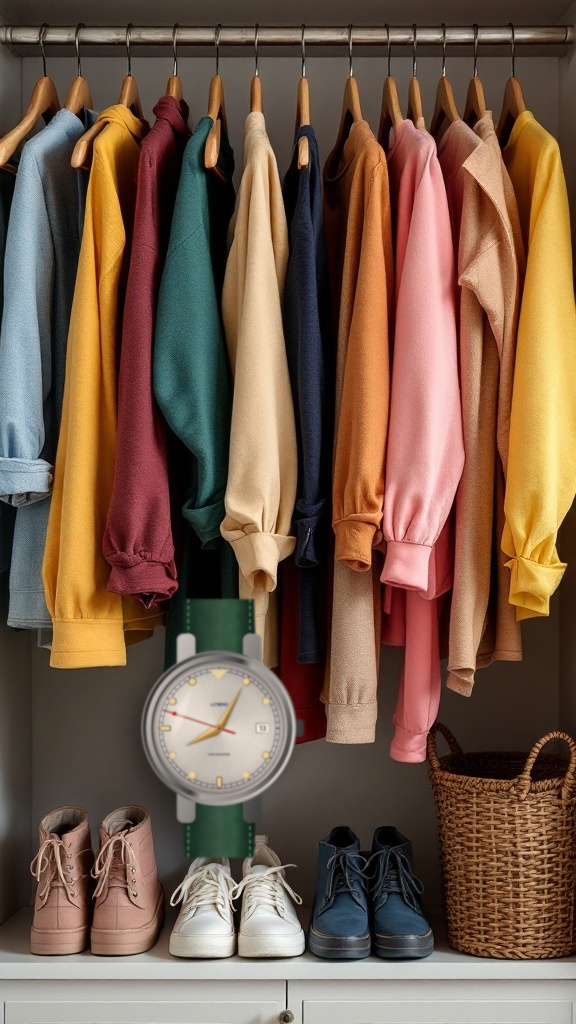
8:04:48
